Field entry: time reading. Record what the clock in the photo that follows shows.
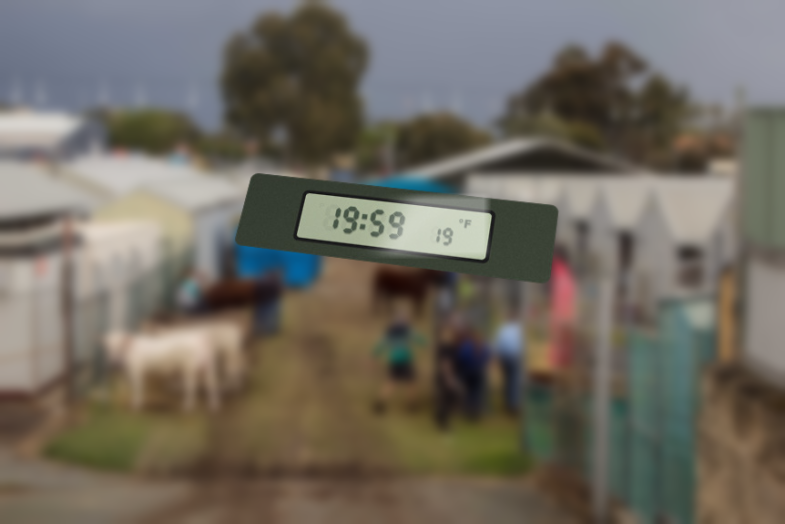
19:59
